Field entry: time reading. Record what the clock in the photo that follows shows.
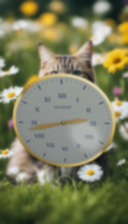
2:43
